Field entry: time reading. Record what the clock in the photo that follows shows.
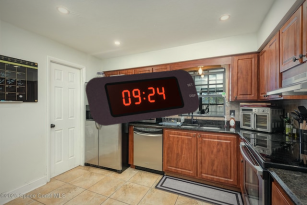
9:24
